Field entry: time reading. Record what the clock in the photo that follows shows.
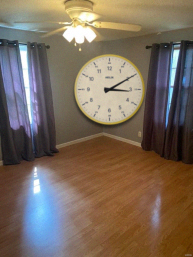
3:10
